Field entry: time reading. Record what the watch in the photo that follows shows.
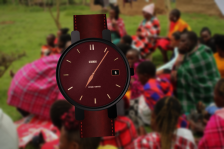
7:06
